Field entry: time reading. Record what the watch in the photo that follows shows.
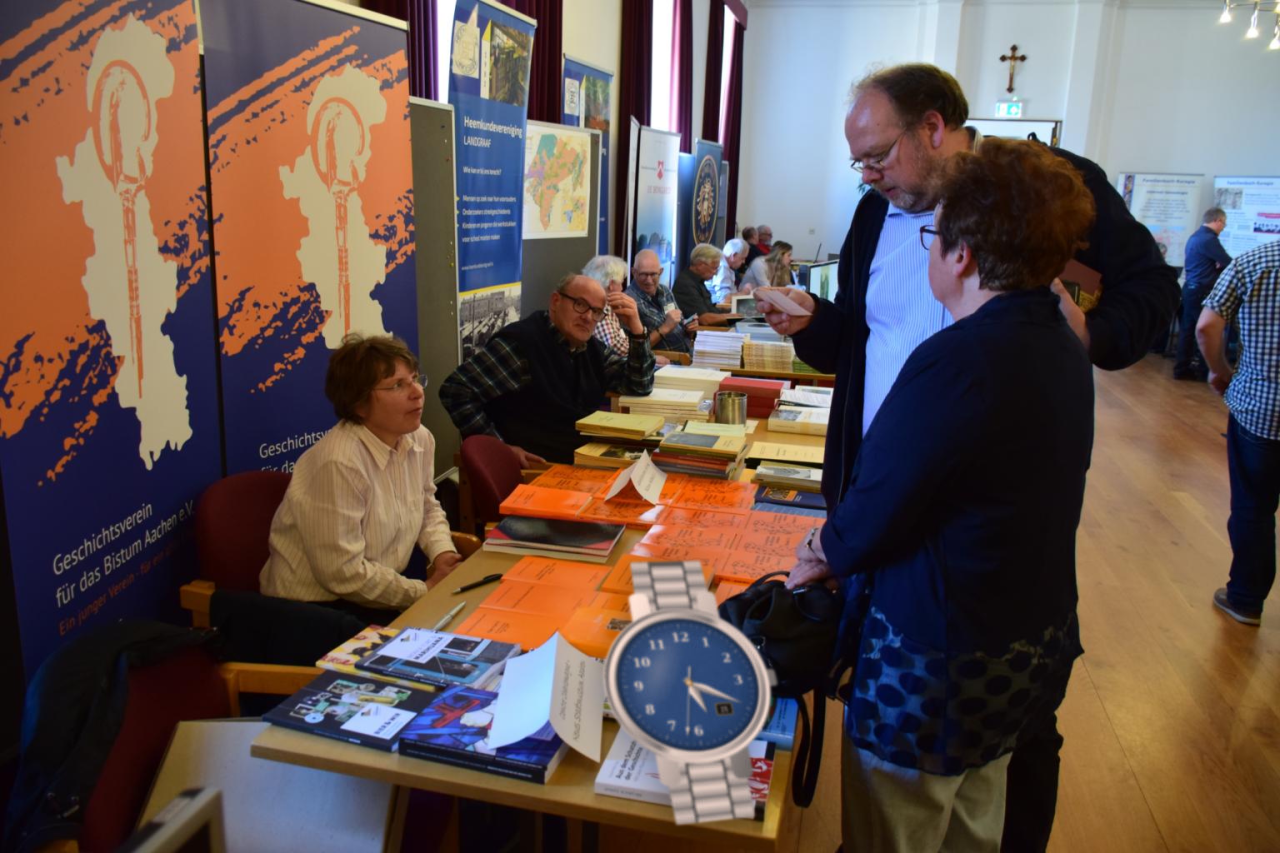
5:19:32
